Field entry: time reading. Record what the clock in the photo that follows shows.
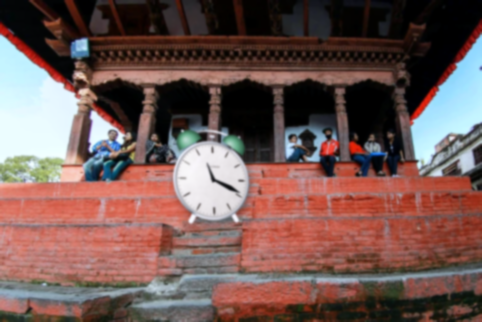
11:19
